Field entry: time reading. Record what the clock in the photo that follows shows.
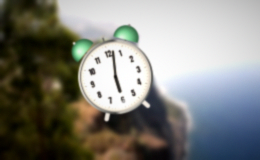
6:02
